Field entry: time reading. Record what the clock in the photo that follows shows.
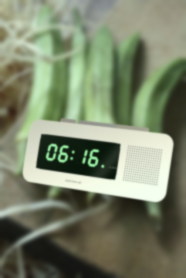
6:16
